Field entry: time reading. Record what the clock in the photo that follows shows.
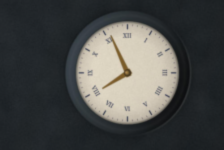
7:56
